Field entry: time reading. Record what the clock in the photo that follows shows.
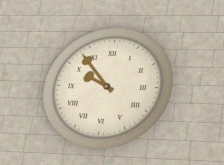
9:53
